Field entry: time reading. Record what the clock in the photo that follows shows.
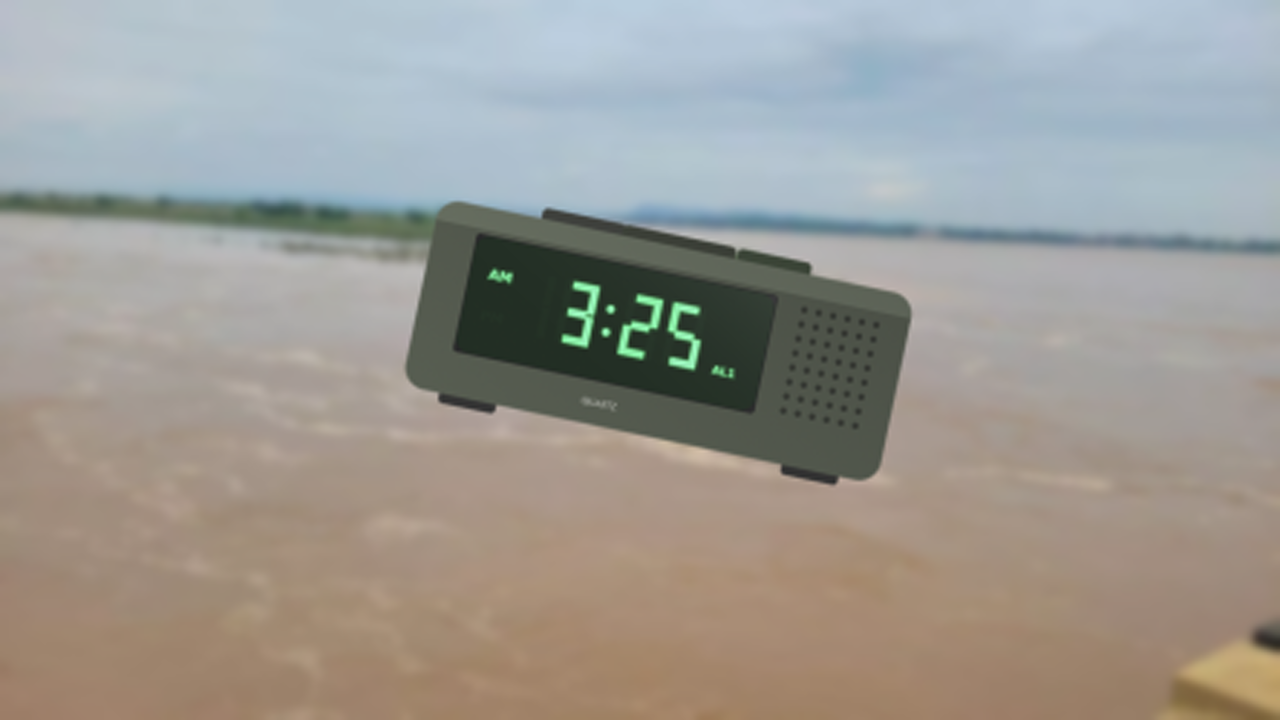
3:25
